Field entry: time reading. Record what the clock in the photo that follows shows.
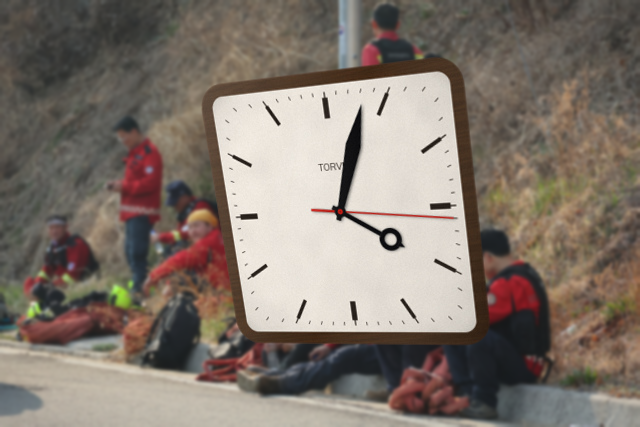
4:03:16
